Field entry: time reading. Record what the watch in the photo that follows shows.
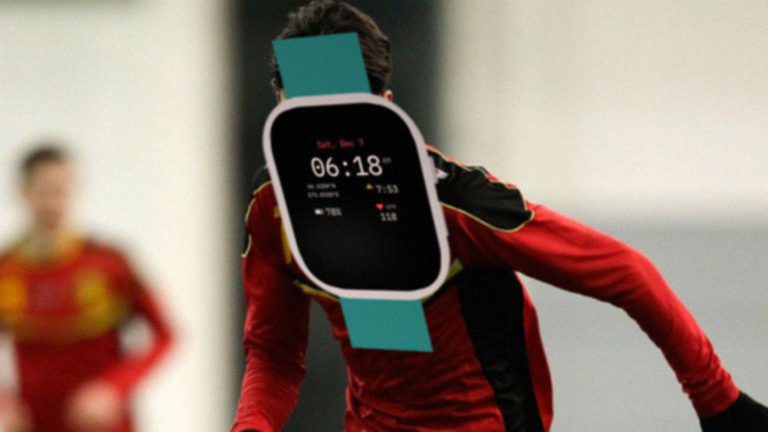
6:18
